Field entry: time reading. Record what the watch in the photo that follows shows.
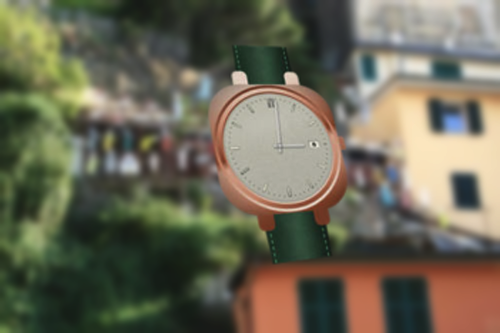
3:01
